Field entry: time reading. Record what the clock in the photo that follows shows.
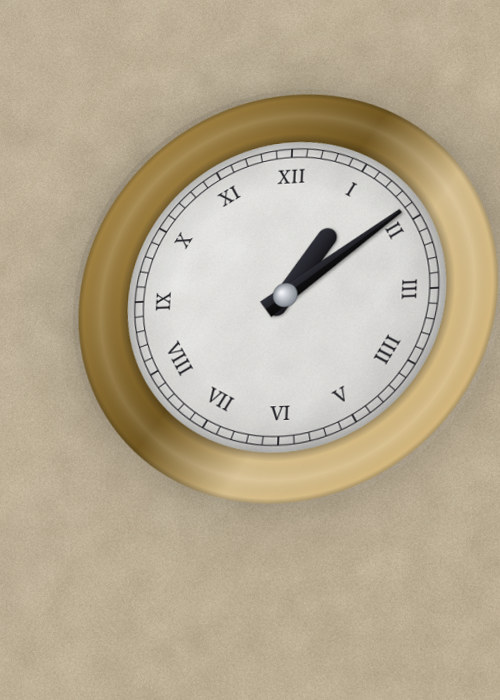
1:09
